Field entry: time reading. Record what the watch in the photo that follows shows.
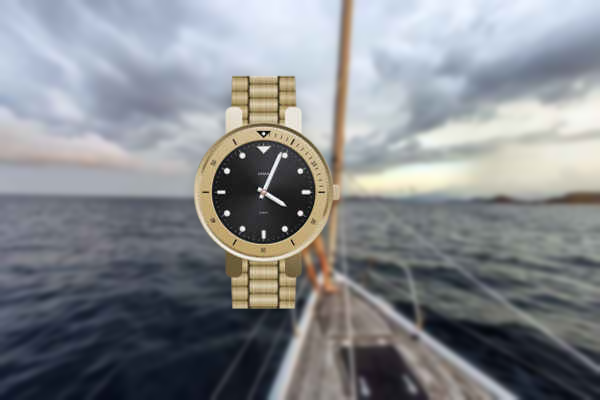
4:04
